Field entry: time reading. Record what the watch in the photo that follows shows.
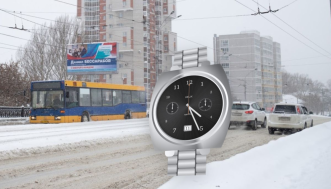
4:26
